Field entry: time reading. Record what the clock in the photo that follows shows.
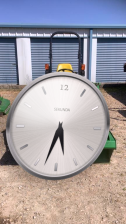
5:33
